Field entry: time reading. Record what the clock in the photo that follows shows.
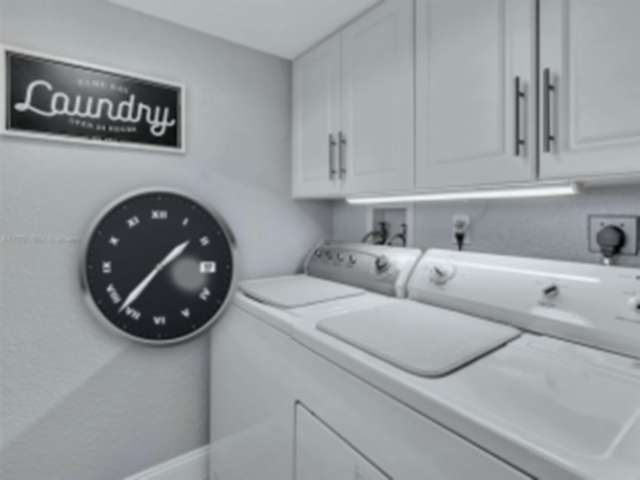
1:37
